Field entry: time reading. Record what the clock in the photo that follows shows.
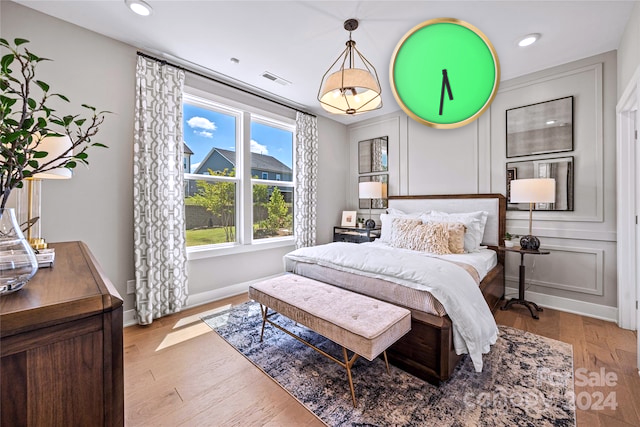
5:31
